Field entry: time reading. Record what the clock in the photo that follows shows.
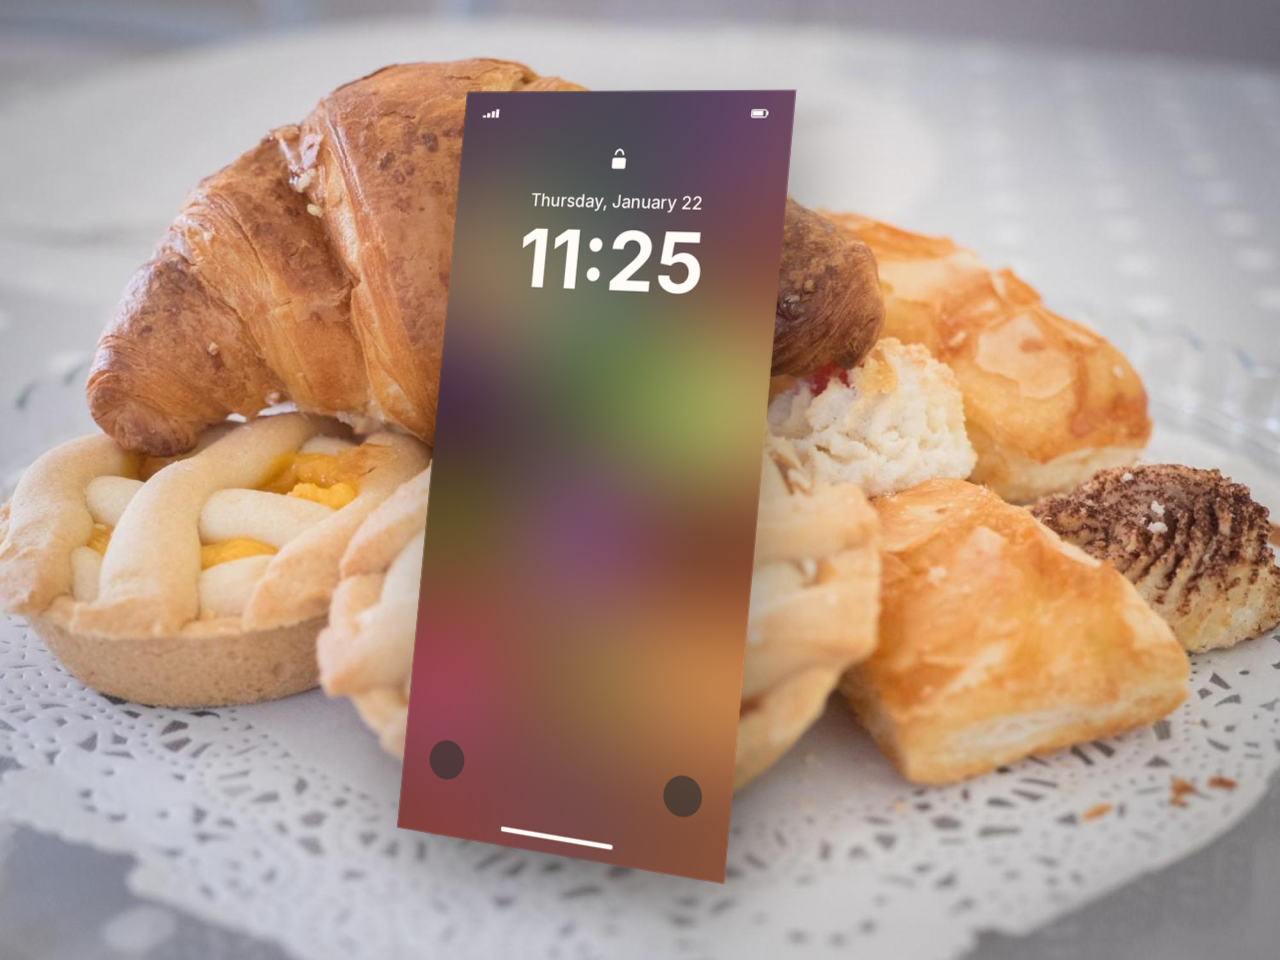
11:25
